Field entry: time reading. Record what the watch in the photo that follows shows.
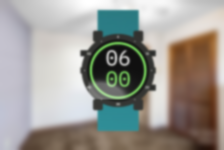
6:00
